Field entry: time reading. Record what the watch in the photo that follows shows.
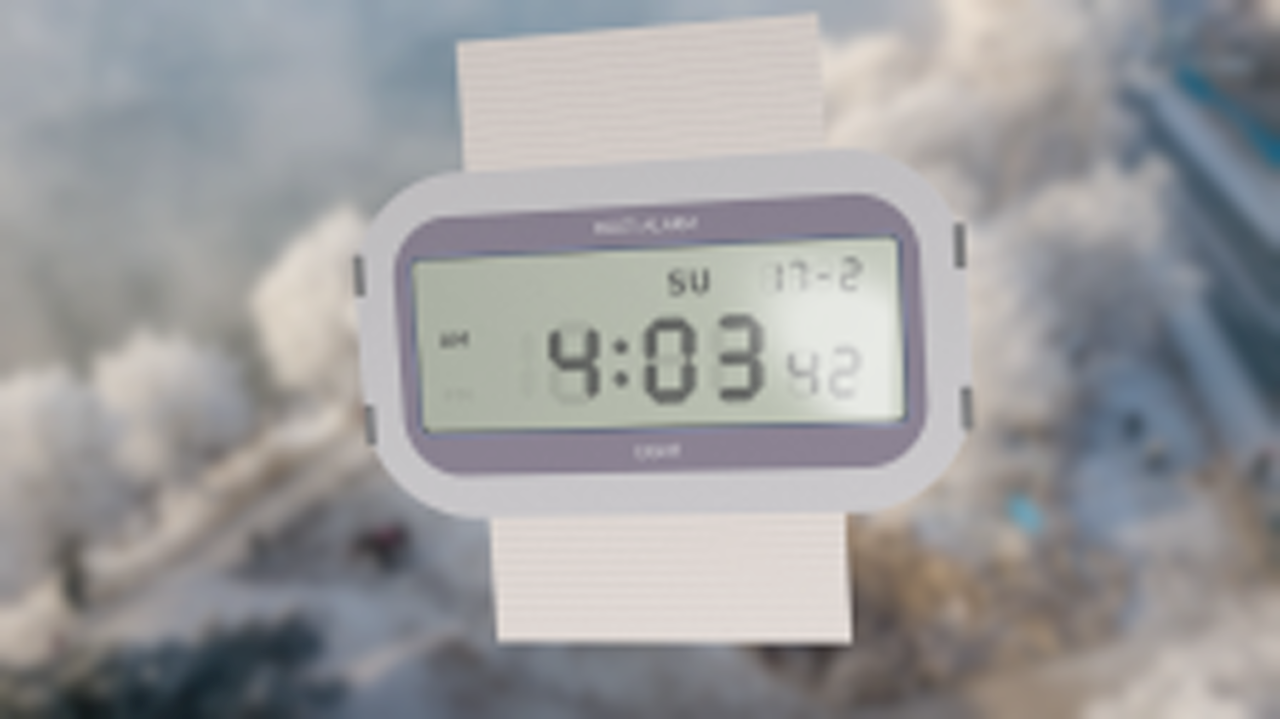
4:03:42
